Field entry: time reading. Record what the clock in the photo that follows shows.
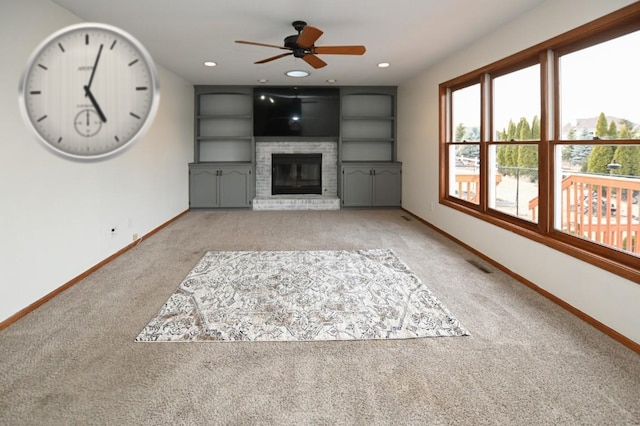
5:03
